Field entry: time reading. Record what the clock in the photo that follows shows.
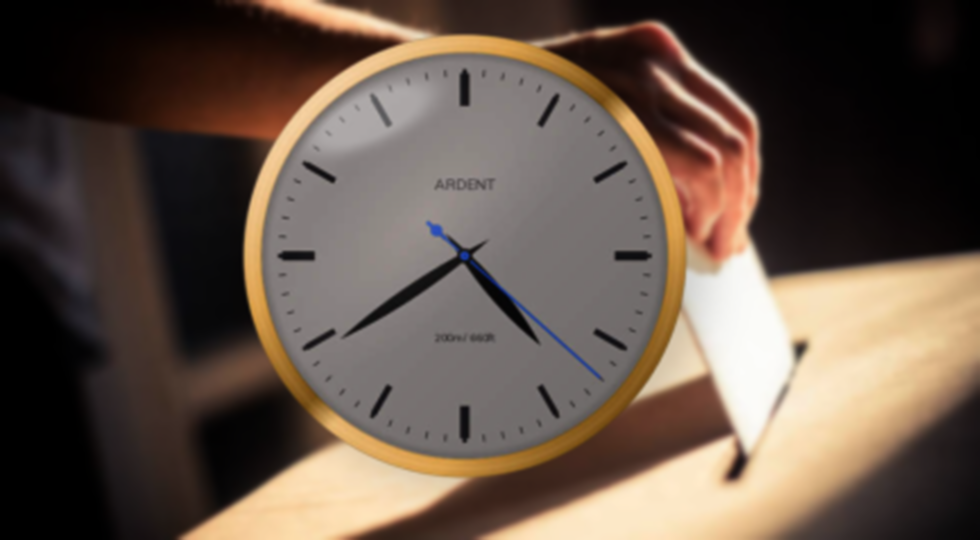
4:39:22
